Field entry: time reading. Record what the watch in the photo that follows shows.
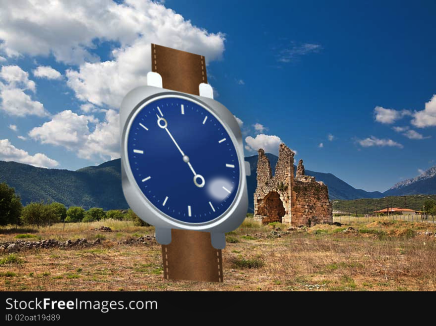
4:54
